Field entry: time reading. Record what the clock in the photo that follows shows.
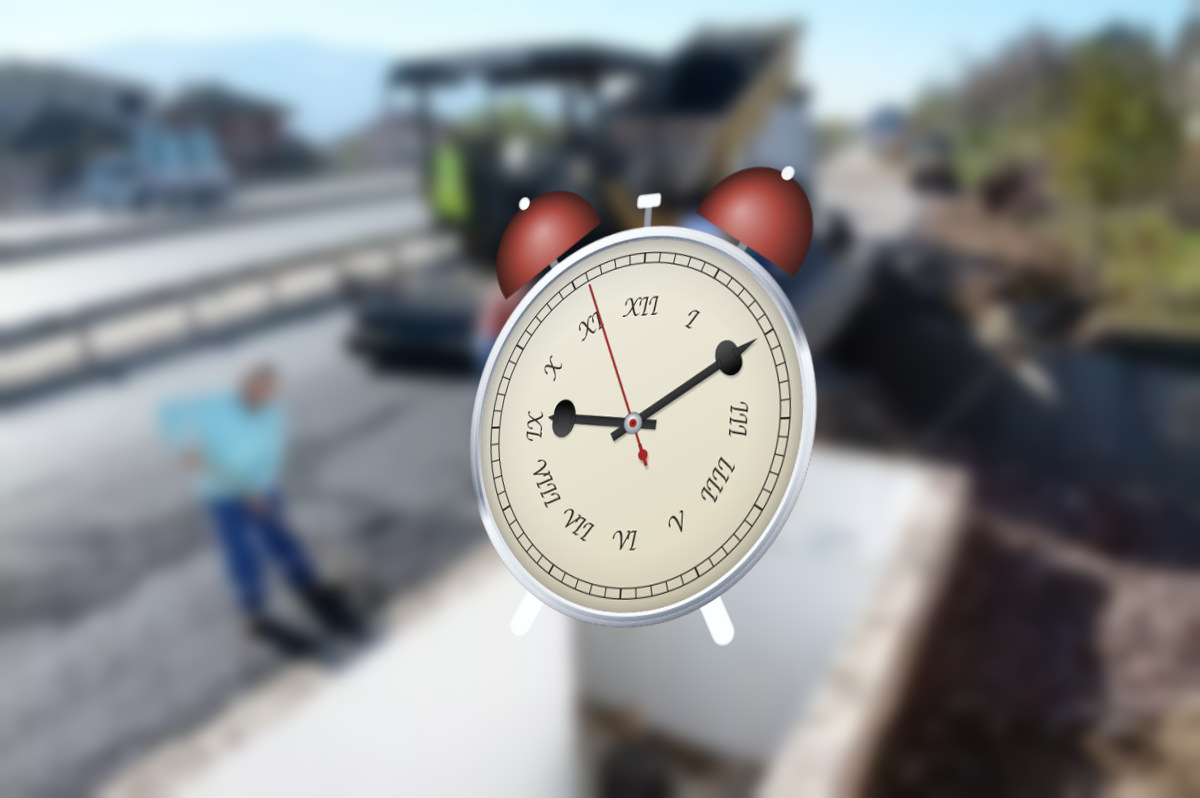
9:09:56
